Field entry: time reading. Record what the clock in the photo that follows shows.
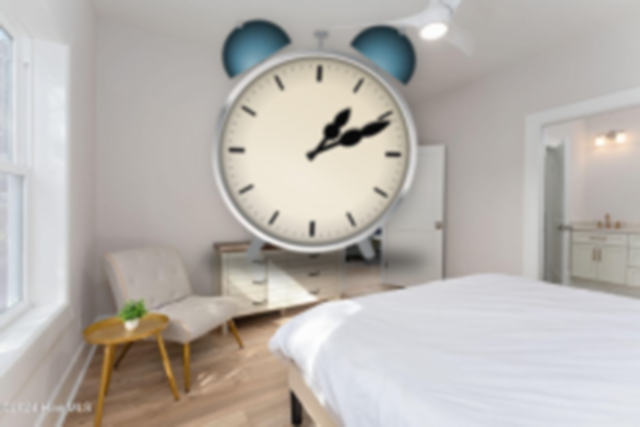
1:11
